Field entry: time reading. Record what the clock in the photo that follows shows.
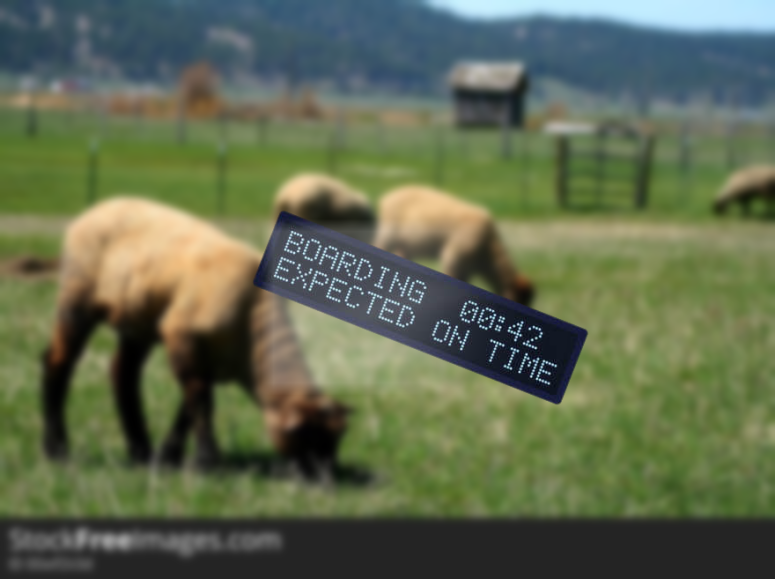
0:42
